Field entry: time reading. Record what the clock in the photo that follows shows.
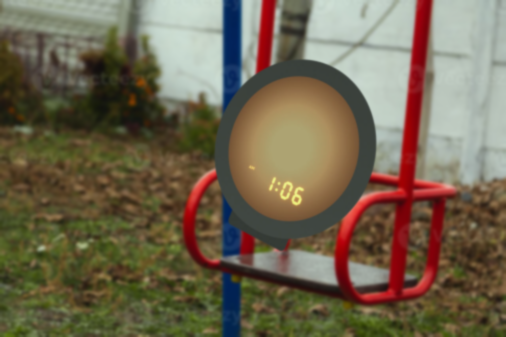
1:06
